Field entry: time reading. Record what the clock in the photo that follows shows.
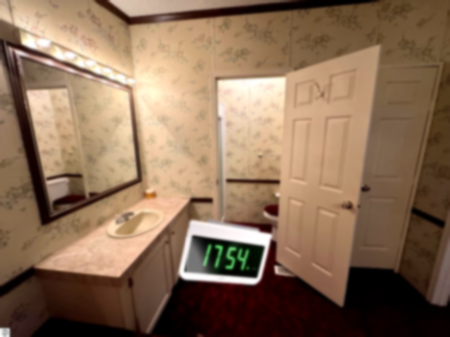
17:54
